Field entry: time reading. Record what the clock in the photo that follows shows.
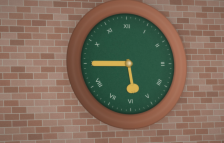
5:45
